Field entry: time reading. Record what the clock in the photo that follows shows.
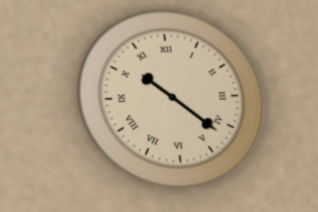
10:22
